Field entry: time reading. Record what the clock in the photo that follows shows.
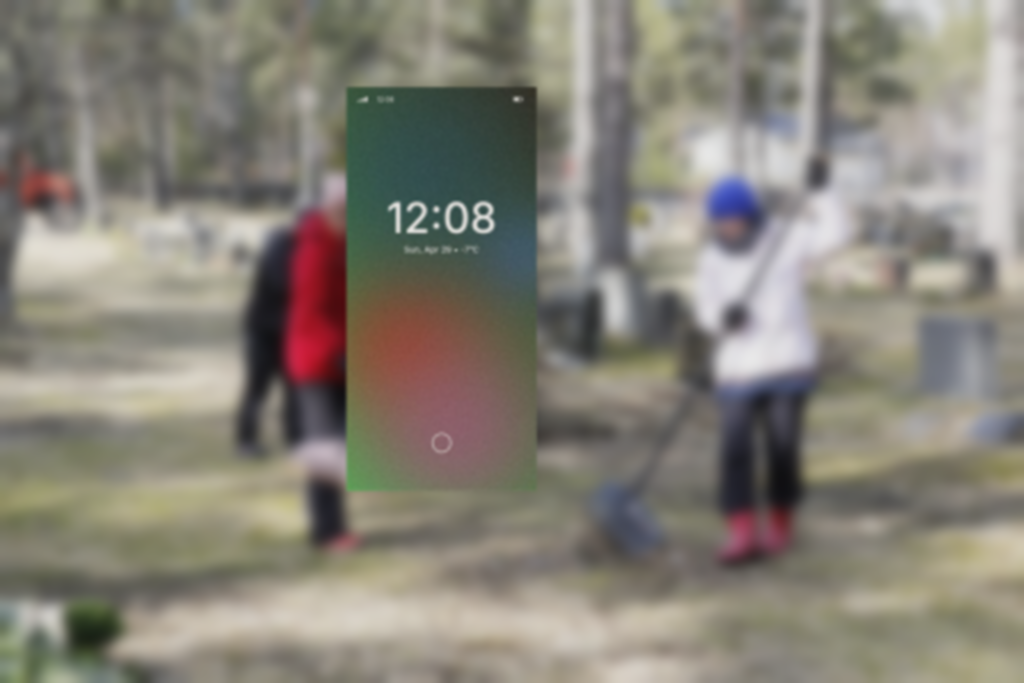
12:08
